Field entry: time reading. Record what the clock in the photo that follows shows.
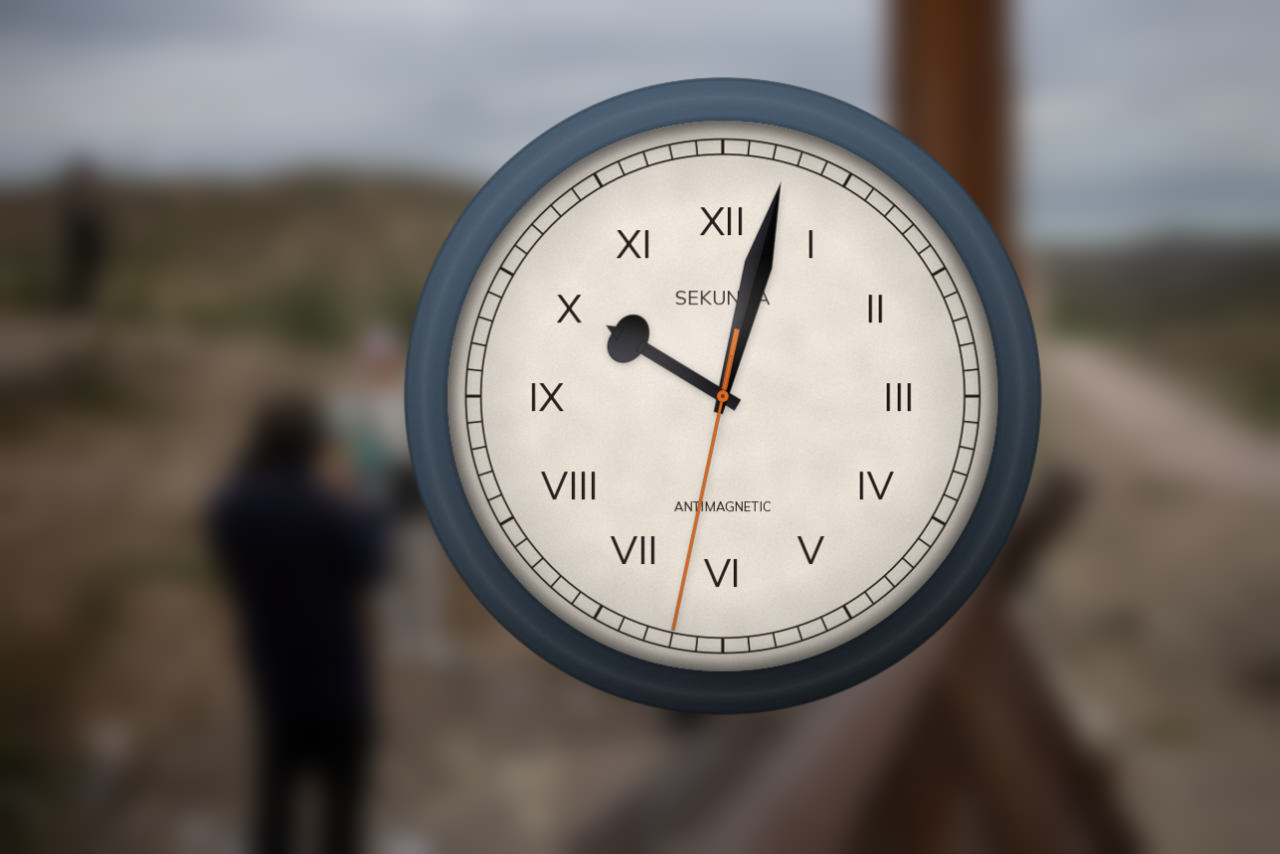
10:02:32
